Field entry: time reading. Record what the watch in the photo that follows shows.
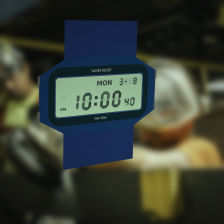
10:00:40
